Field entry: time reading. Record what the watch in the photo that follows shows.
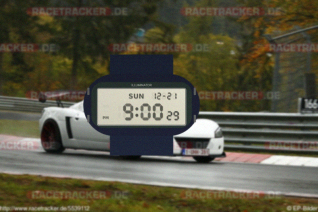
9:00:29
